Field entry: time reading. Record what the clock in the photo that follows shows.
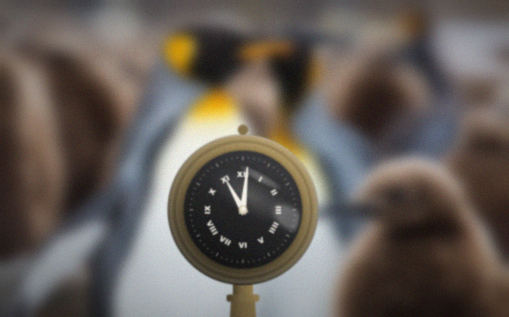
11:01
